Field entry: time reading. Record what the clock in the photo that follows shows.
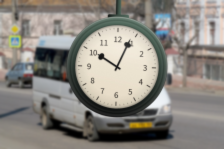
10:04
